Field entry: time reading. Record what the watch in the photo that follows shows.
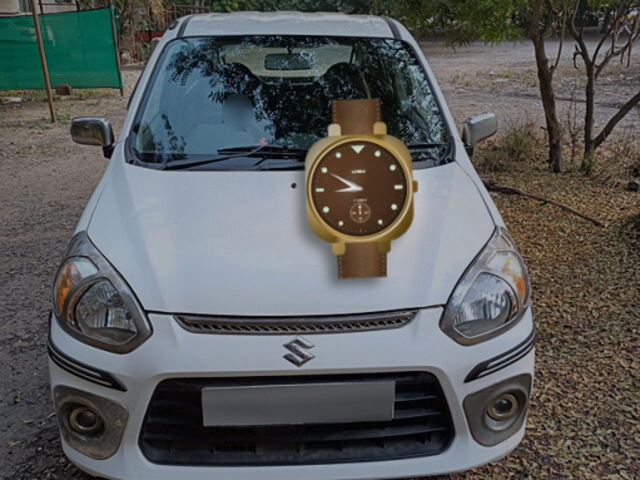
8:50
